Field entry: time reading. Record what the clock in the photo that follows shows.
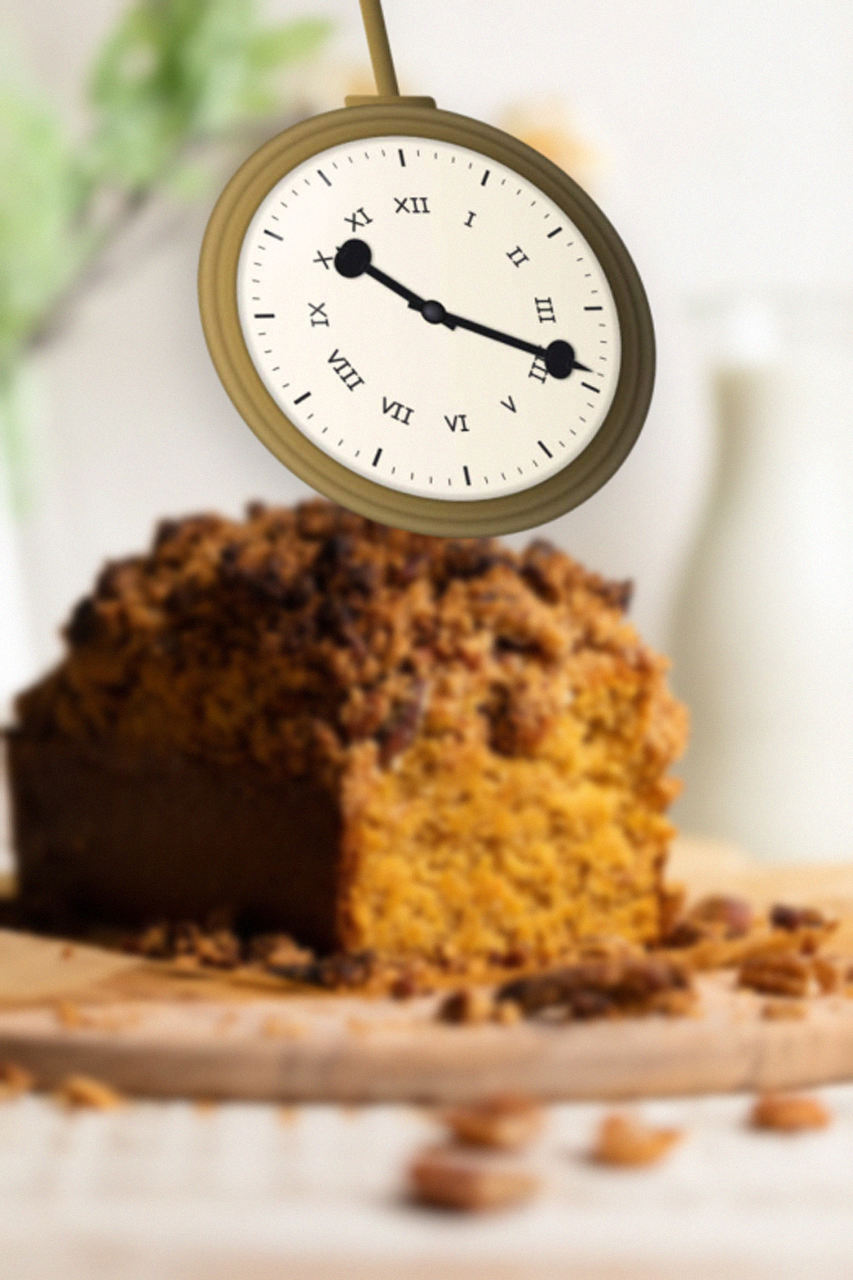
10:19
